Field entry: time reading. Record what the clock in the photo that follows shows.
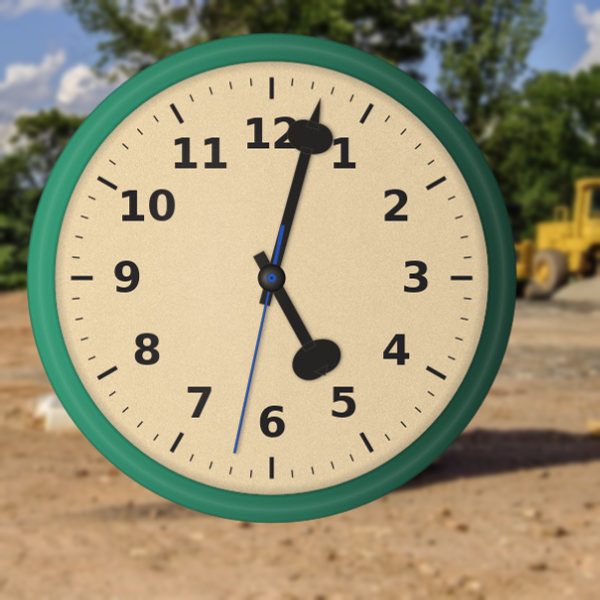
5:02:32
